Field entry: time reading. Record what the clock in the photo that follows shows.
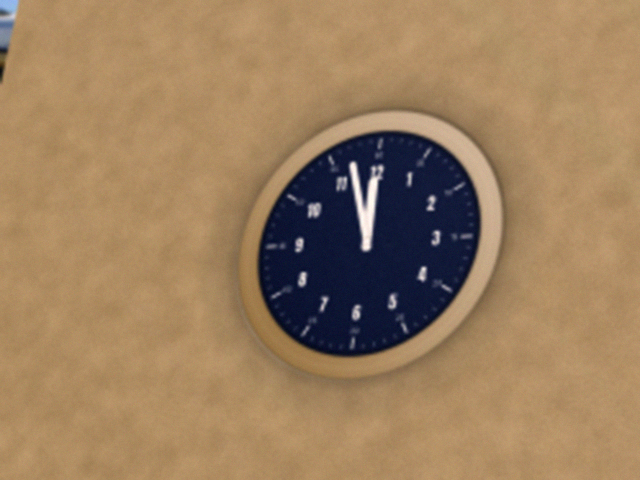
11:57
